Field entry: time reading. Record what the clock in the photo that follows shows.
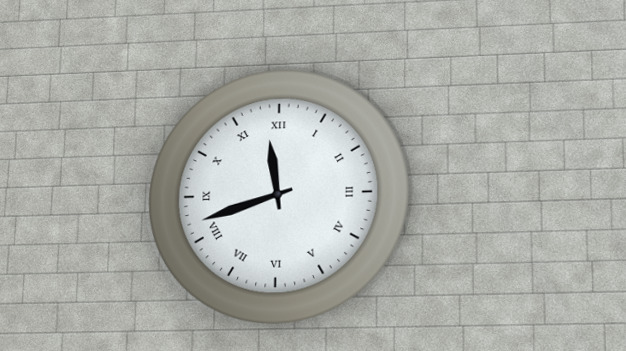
11:42
